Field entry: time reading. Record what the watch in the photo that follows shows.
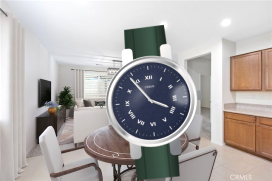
3:54
